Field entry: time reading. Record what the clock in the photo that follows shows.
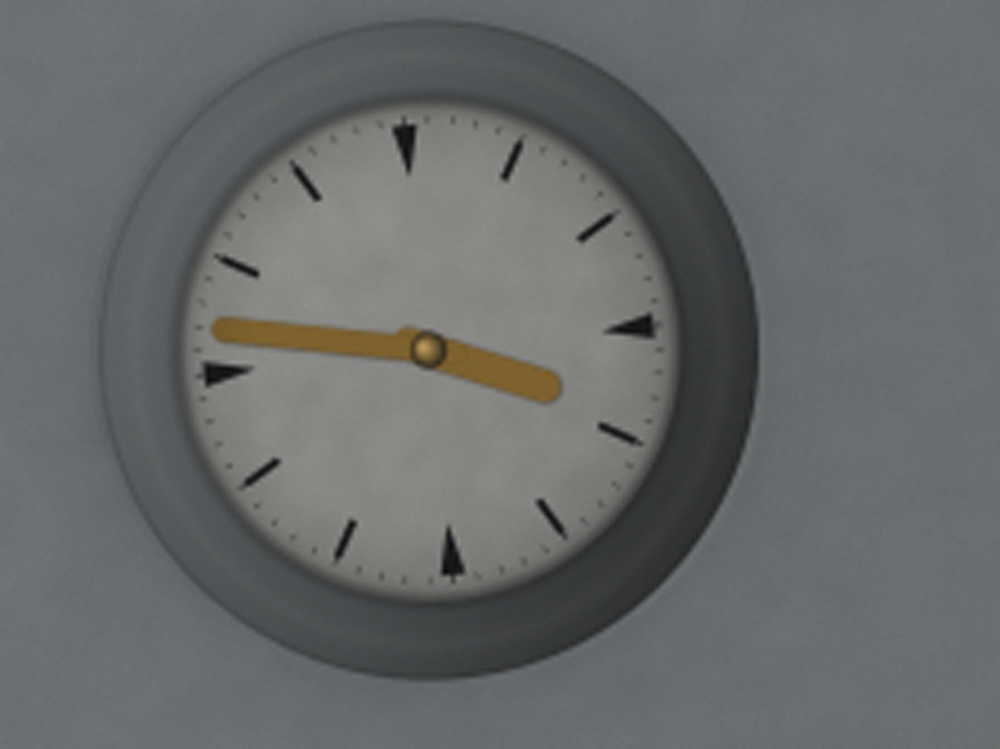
3:47
